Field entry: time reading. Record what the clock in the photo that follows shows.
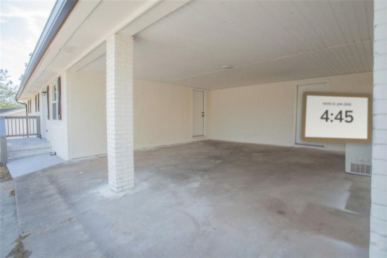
4:45
